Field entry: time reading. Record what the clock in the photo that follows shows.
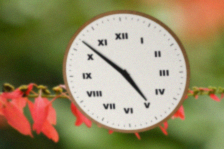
4:52
